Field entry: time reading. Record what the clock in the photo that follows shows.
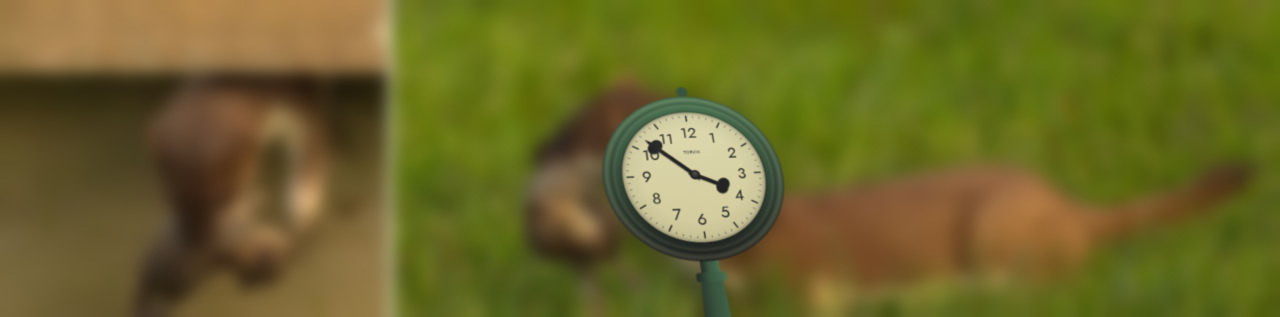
3:52
